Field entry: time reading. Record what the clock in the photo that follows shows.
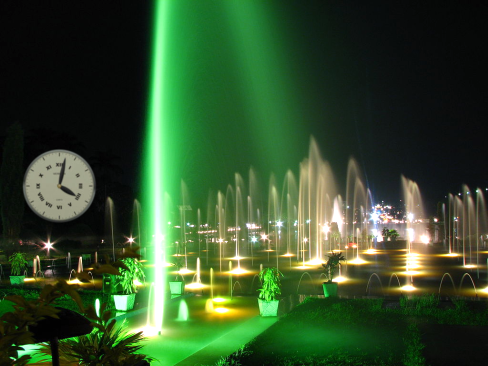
4:02
